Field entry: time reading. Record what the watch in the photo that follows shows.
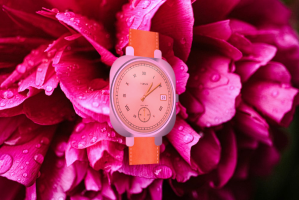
1:09
